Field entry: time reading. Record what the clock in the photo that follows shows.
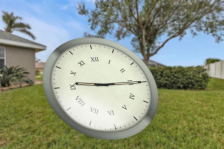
9:15
